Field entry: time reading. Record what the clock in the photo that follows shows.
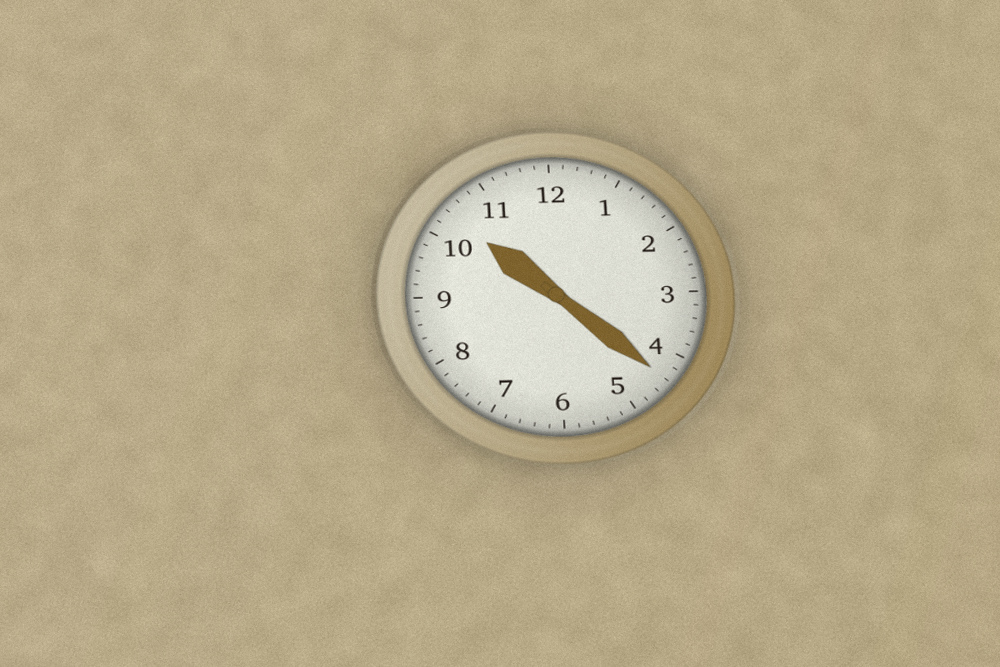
10:22
